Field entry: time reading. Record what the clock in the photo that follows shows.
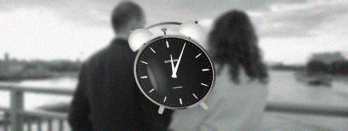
12:05
